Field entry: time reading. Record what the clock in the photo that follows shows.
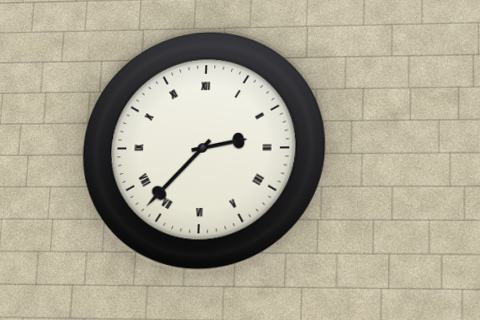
2:37
